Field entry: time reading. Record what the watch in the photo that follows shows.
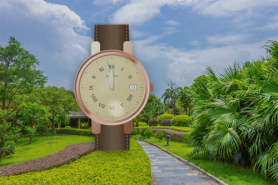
11:58
